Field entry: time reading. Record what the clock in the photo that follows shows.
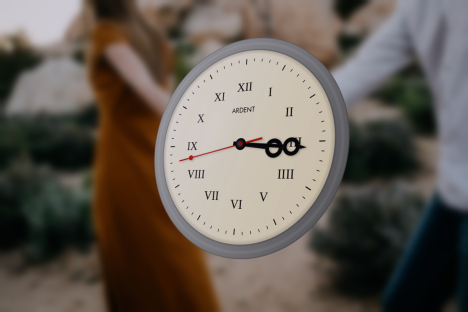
3:15:43
